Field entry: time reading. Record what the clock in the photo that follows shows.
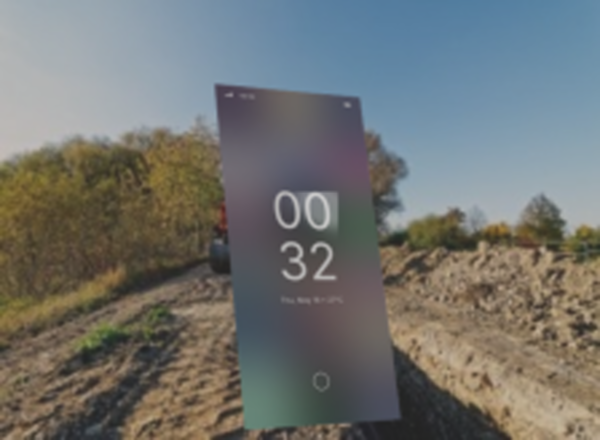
0:32
